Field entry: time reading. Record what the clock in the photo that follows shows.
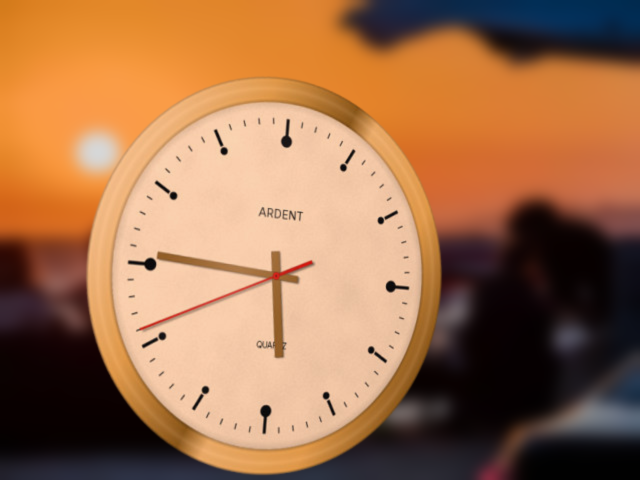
5:45:41
